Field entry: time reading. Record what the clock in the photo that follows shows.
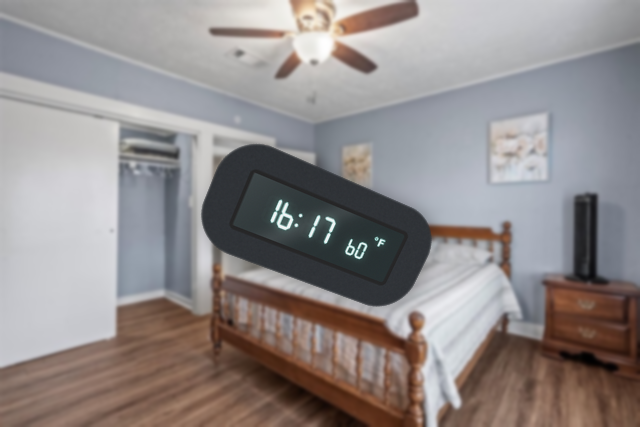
16:17
